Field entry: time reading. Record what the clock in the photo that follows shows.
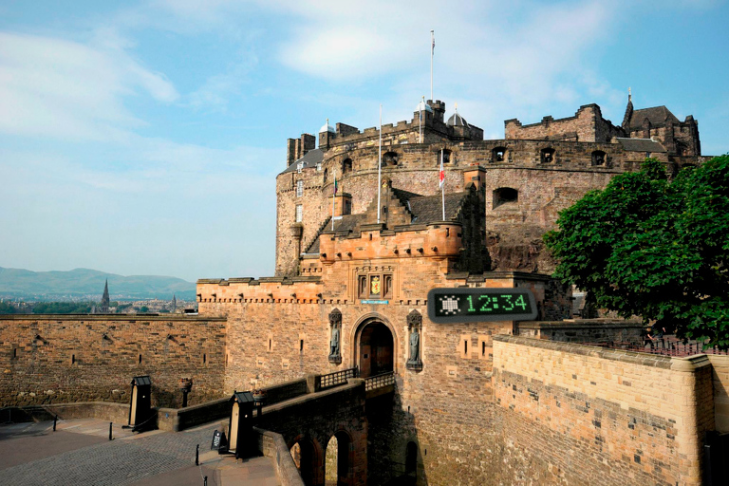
12:34
